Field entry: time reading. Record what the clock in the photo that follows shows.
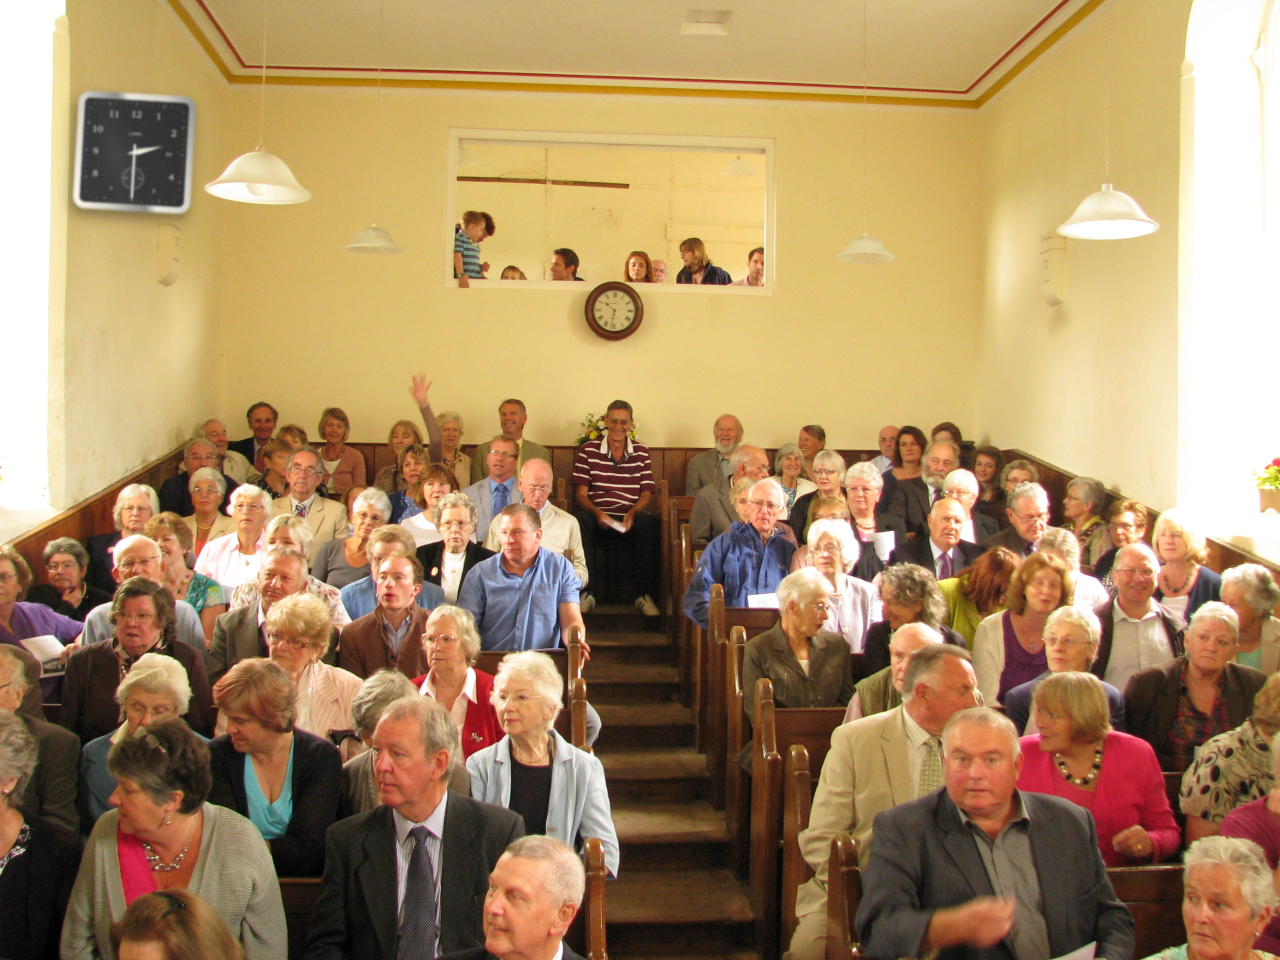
2:30
